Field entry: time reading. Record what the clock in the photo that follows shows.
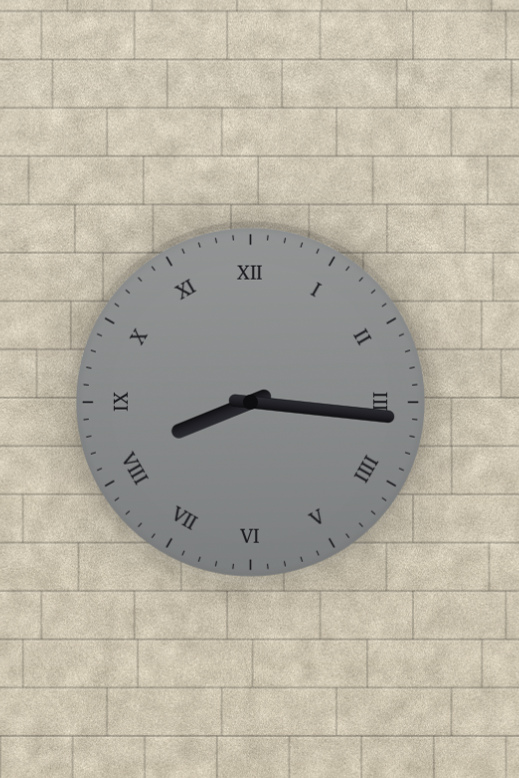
8:16
